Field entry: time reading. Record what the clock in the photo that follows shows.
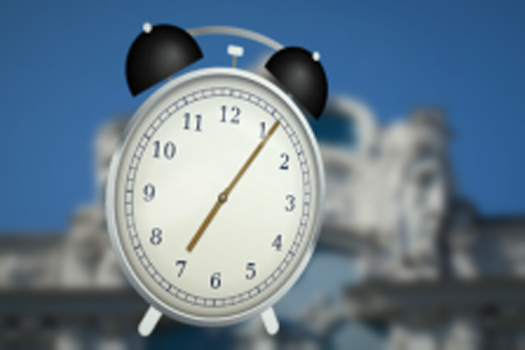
7:06
